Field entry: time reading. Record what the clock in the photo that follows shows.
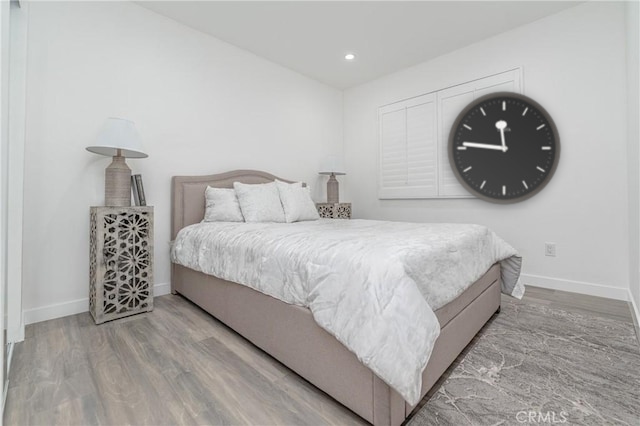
11:46
